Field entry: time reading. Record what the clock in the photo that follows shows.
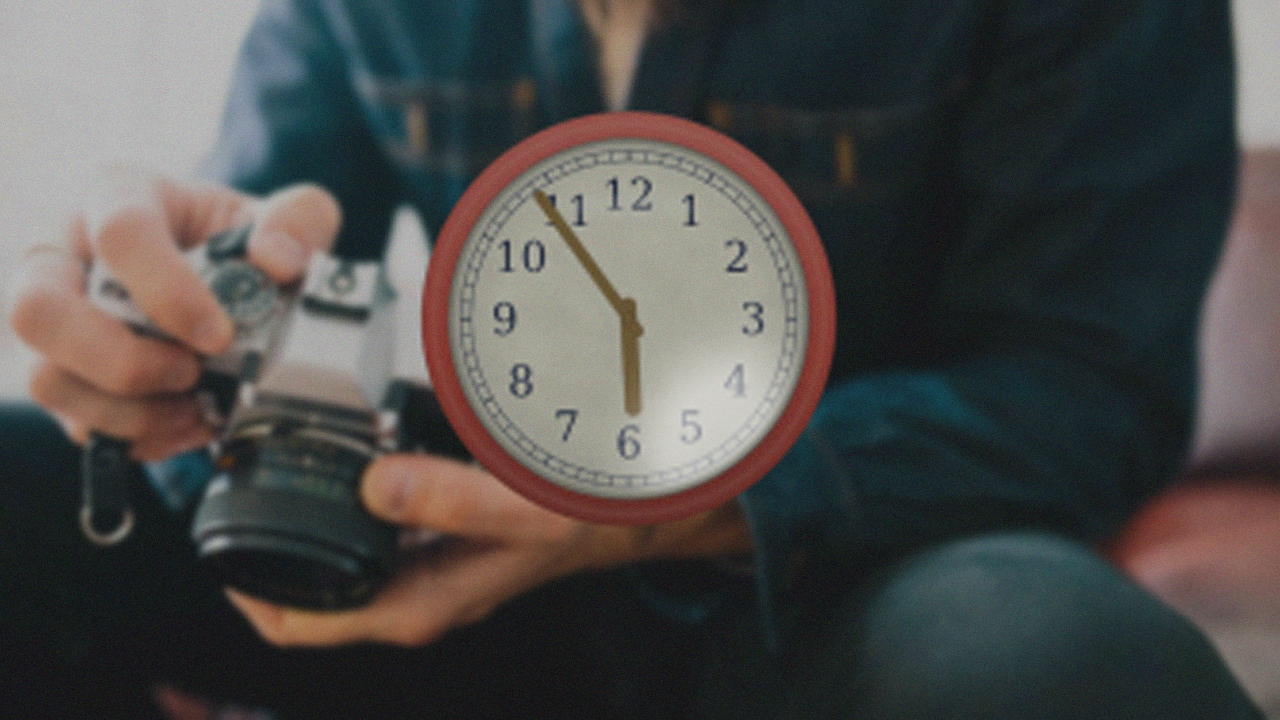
5:54
